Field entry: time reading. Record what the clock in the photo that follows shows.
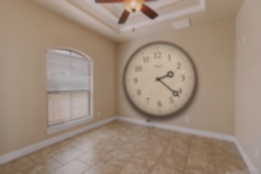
2:22
